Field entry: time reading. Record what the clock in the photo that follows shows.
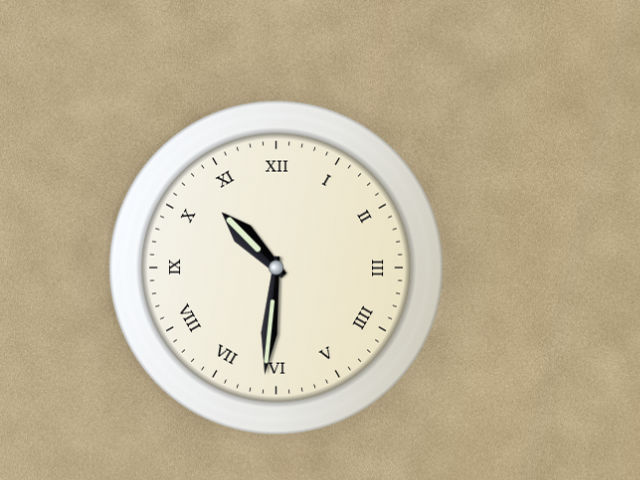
10:31
